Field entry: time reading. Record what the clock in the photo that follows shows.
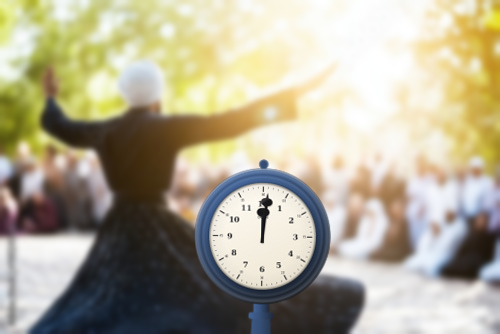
12:01
